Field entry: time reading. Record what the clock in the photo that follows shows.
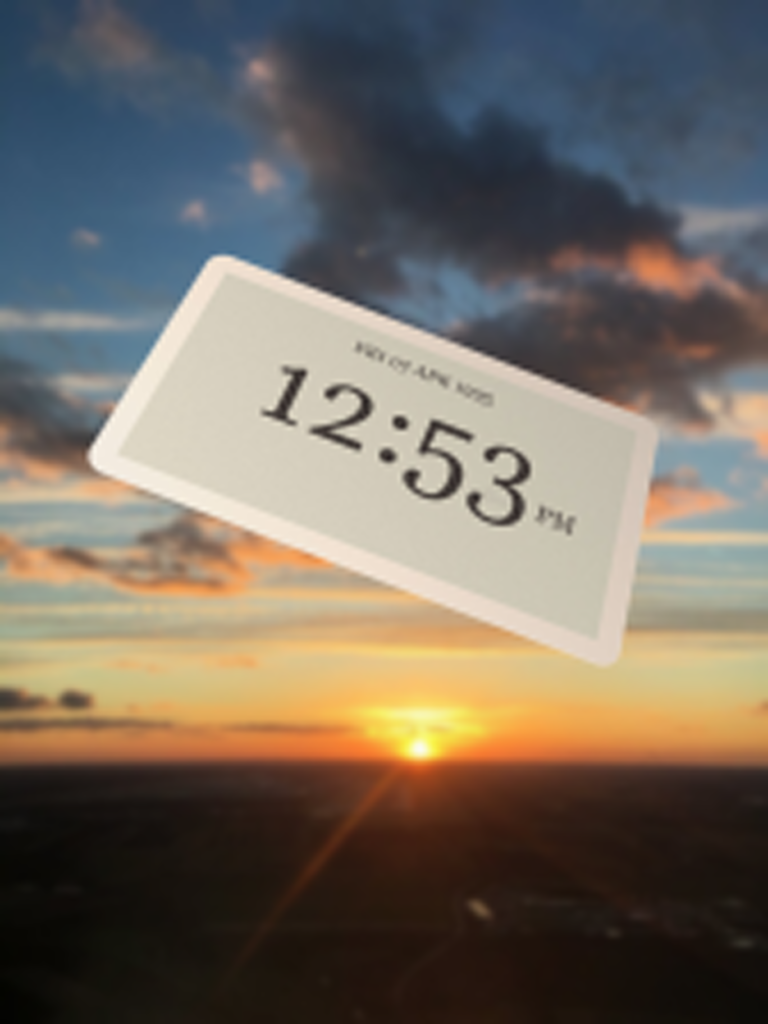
12:53
